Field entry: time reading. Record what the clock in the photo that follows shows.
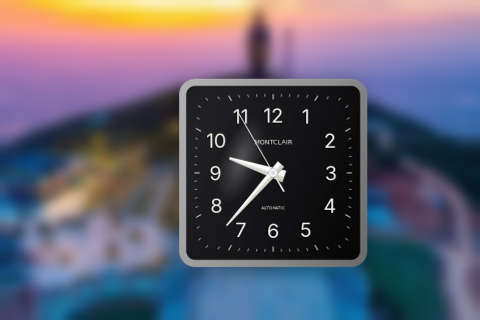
9:36:55
